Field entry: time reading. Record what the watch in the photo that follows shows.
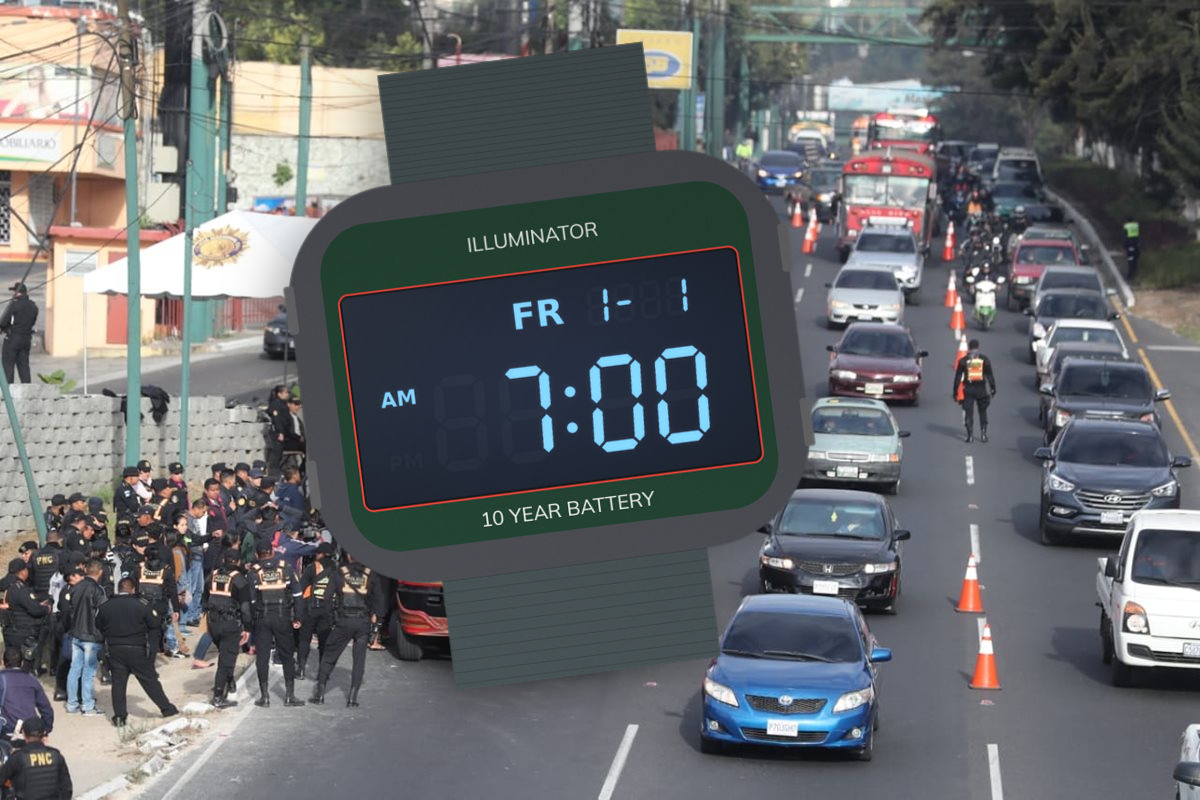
7:00
